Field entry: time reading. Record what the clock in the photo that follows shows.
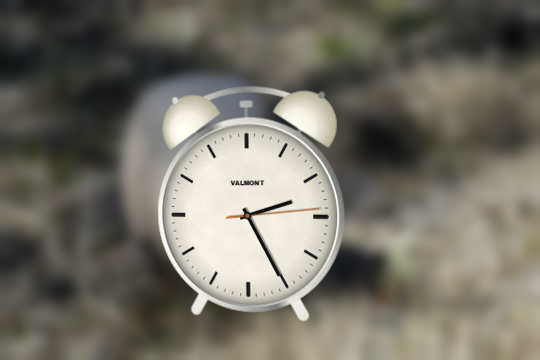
2:25:14
